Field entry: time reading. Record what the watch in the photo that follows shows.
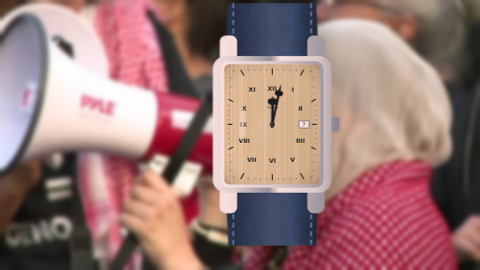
12:02
